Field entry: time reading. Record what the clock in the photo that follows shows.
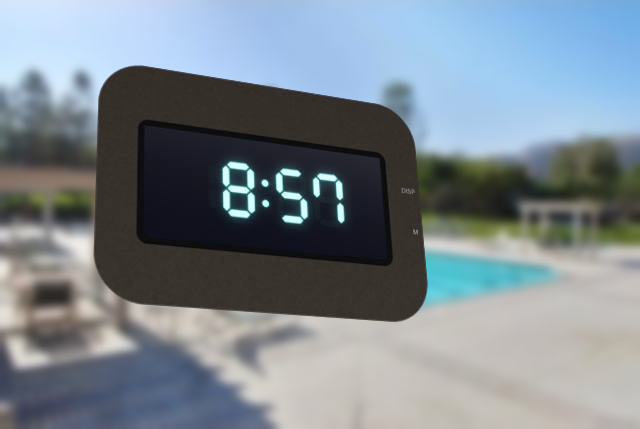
8:57
